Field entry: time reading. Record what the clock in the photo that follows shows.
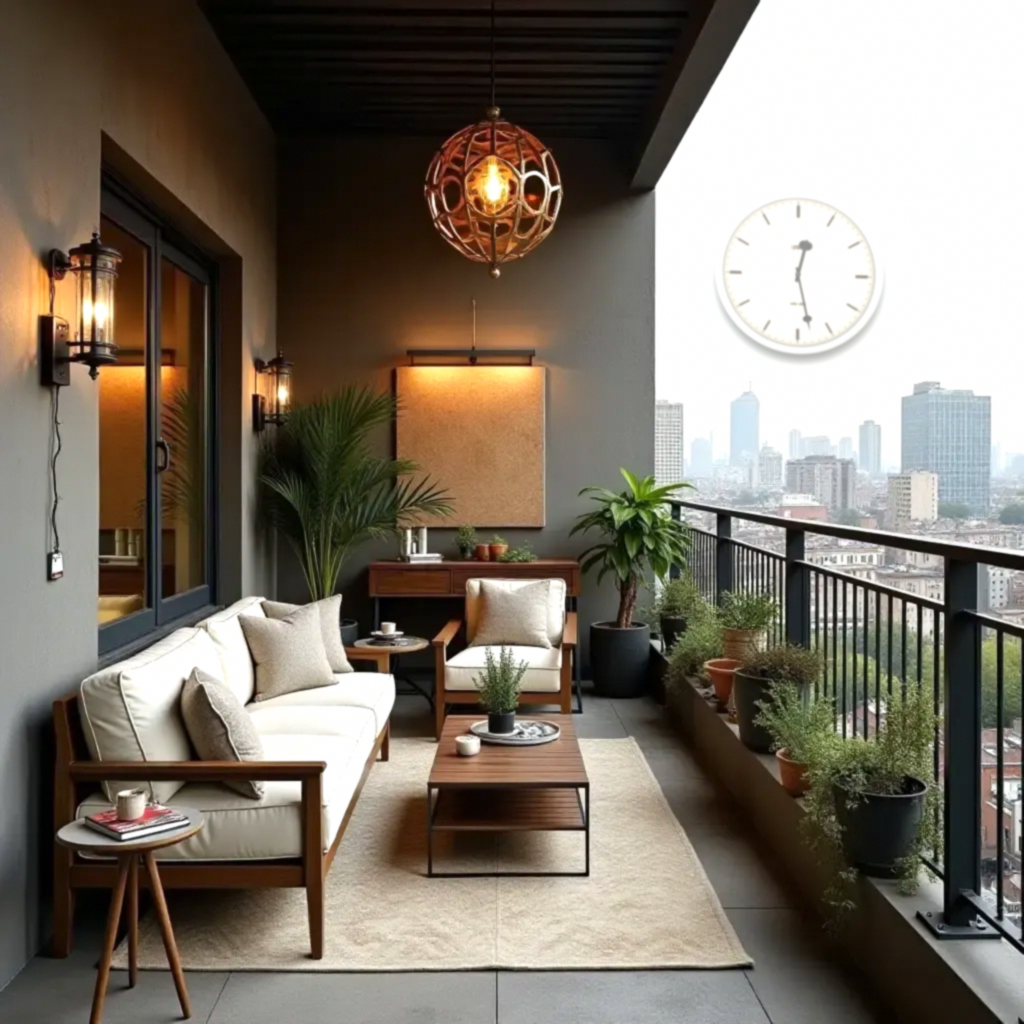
12:28
